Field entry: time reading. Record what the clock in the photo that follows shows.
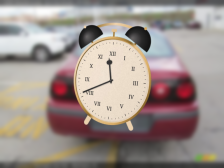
11:41
